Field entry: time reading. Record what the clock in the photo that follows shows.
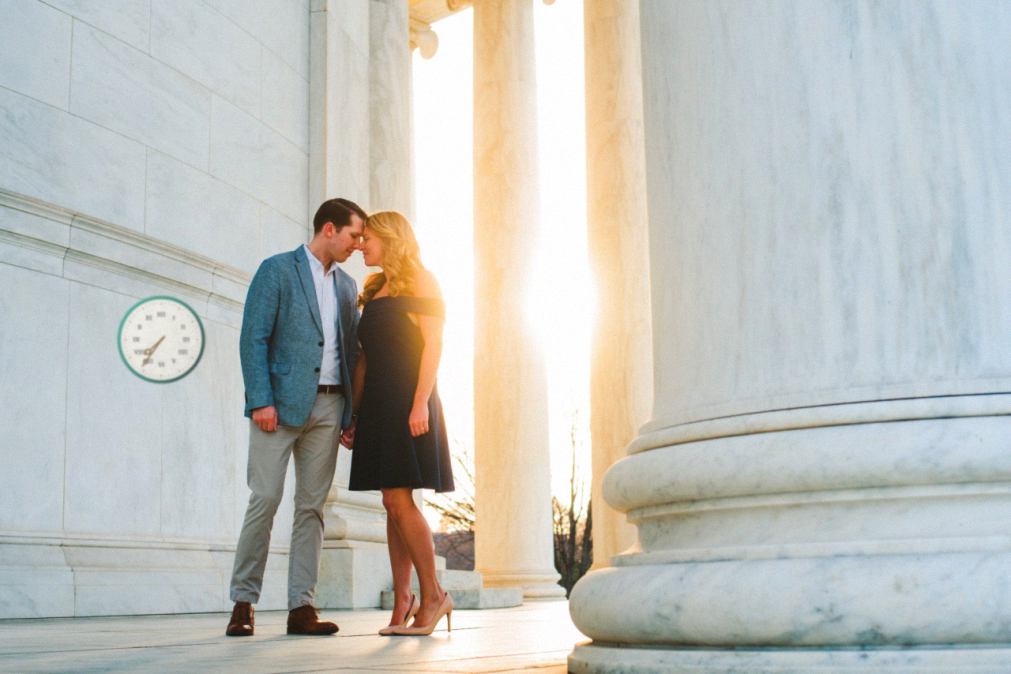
7:36
